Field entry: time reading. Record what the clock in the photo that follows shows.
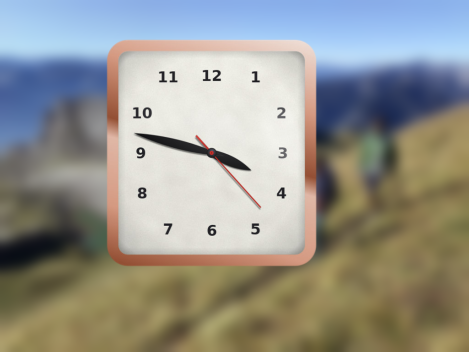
3:47:23
